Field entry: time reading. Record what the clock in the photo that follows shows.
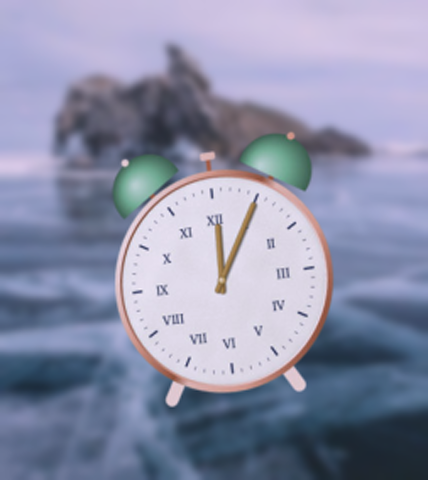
12:05
